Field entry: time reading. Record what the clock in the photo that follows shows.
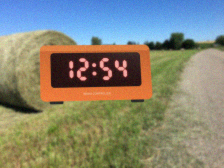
12:54
